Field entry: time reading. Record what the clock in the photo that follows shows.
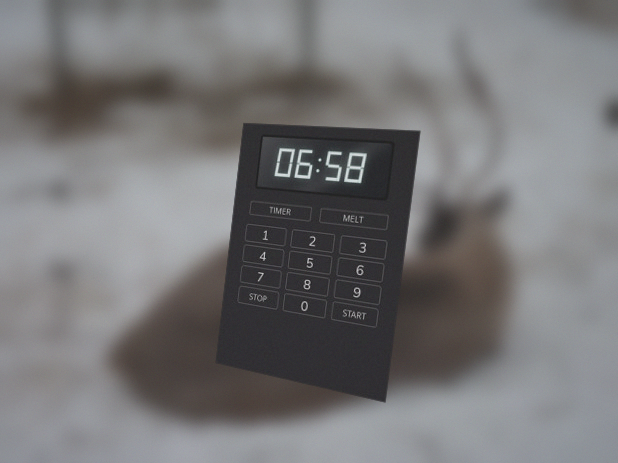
6:58
